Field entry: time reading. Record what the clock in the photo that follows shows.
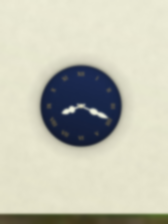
8:19
